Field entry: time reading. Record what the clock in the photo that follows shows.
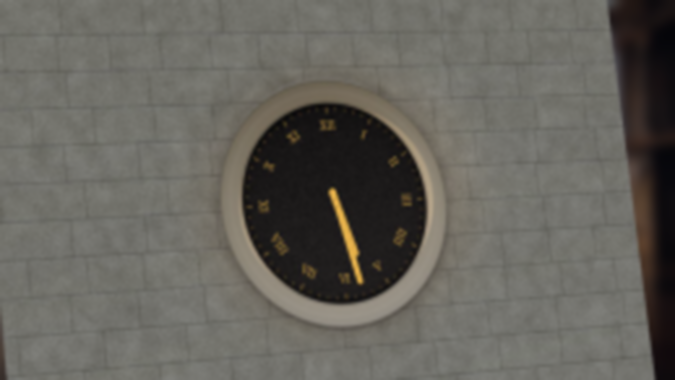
5:28
